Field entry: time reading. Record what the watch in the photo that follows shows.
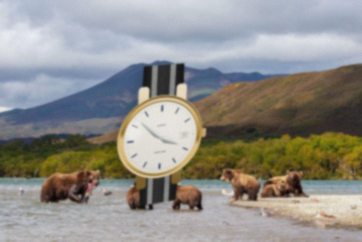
3:52
